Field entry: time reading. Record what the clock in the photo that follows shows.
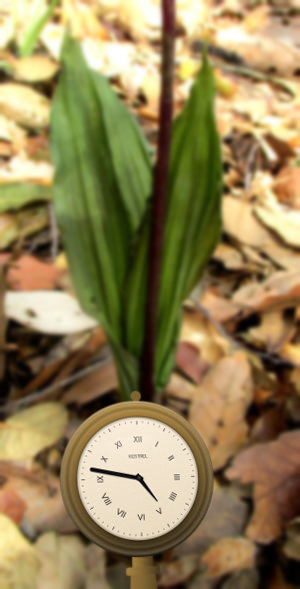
4:47
